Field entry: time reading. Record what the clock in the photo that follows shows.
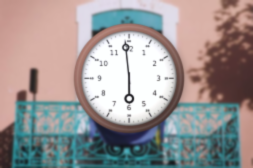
5:59
